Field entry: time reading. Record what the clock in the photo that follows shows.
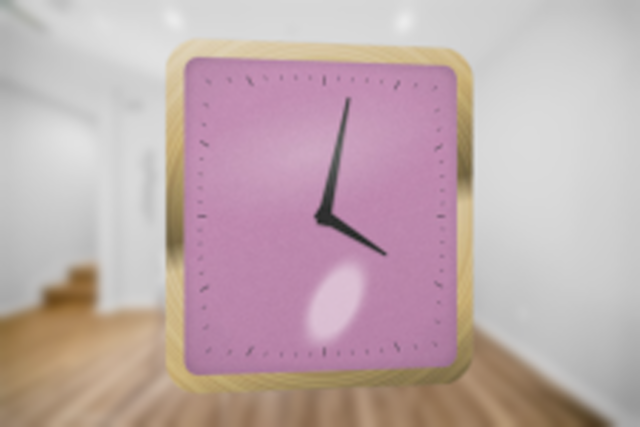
4:02
